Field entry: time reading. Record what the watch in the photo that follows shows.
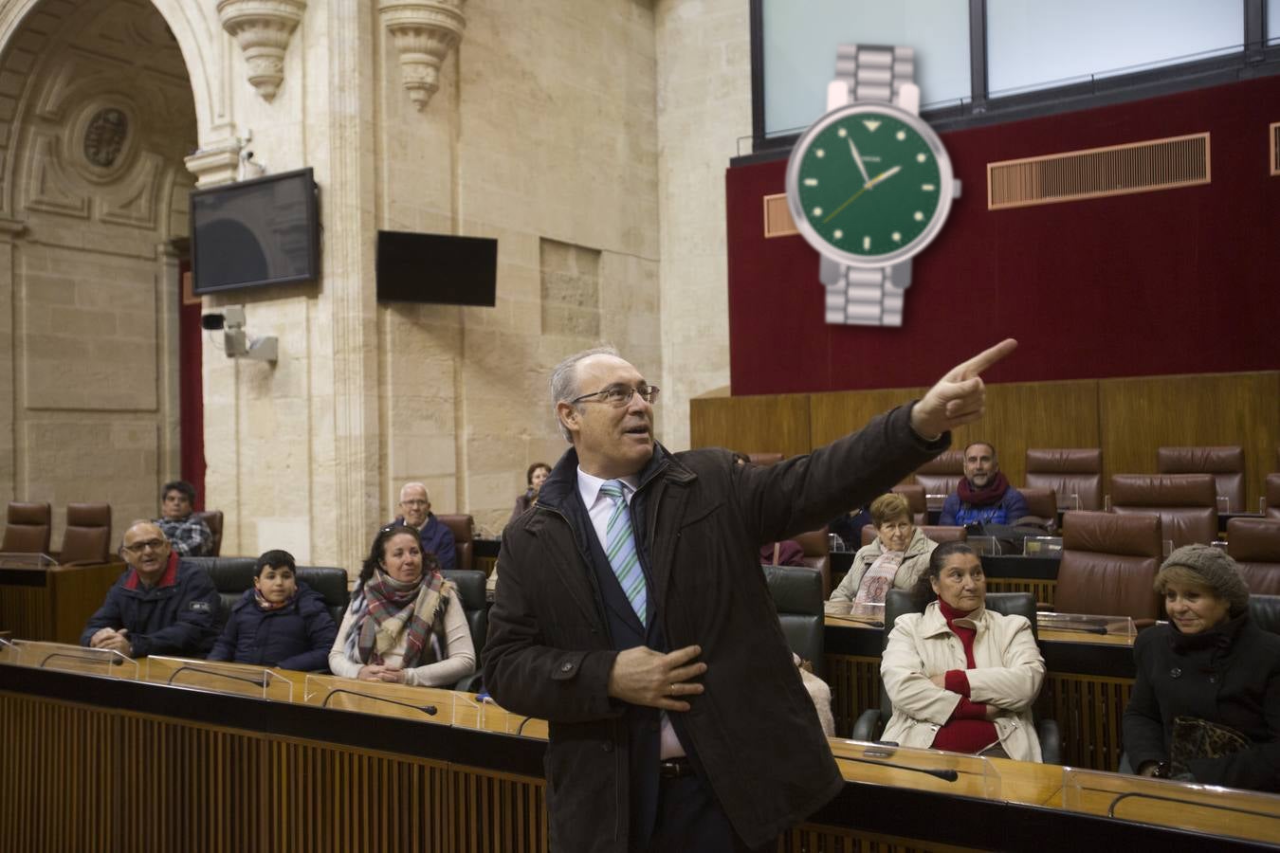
1:55:38
